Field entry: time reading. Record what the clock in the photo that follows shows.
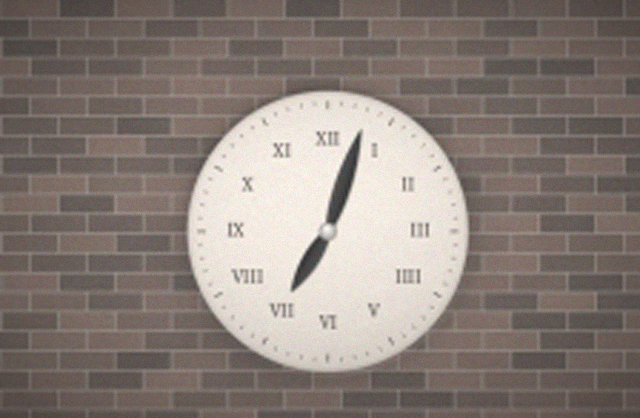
7:03
